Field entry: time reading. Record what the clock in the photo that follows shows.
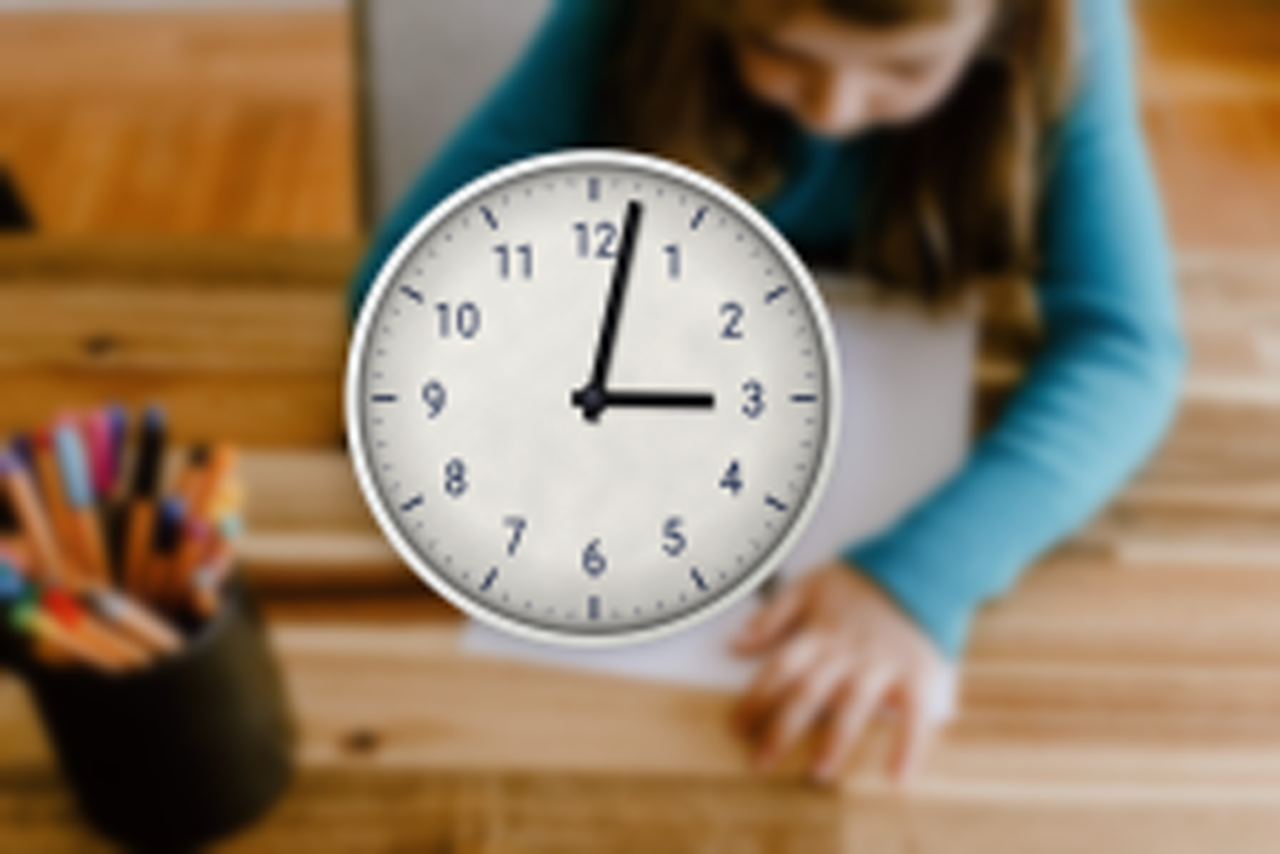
3:02
